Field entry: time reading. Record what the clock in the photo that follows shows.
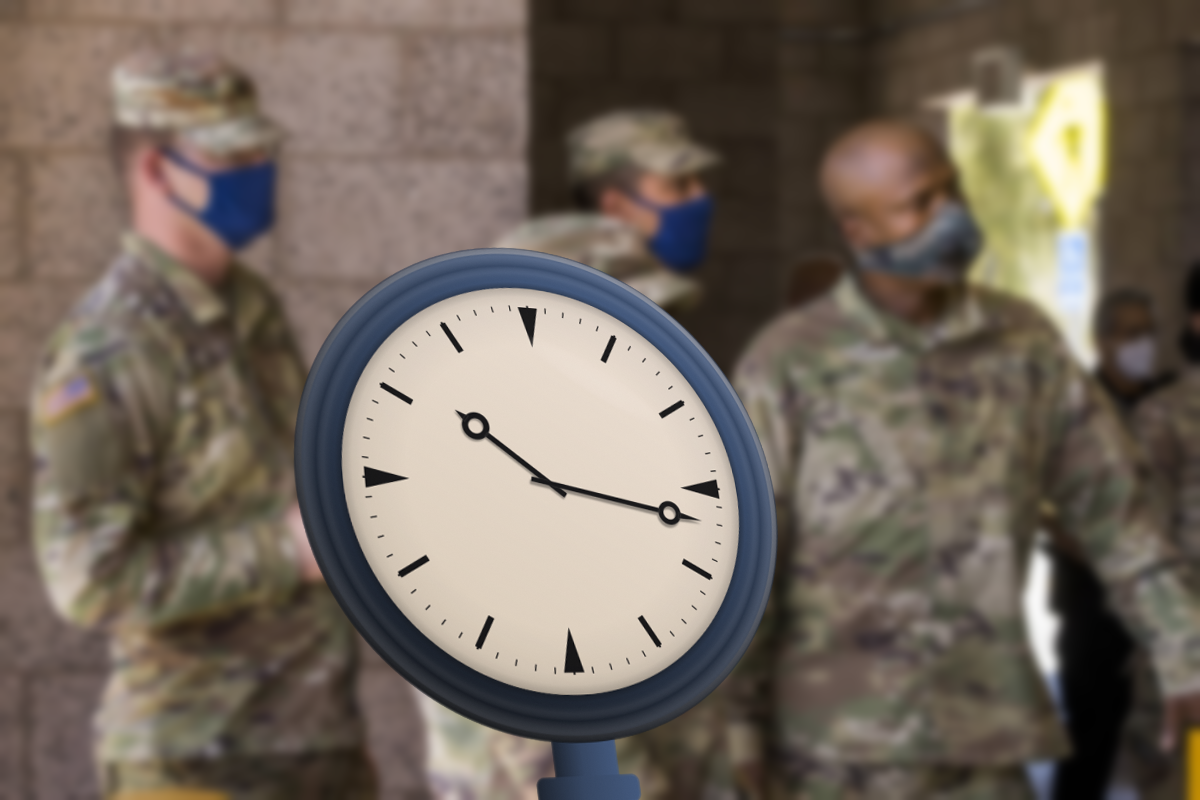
10:17
